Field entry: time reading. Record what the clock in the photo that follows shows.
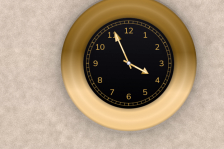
3:56
